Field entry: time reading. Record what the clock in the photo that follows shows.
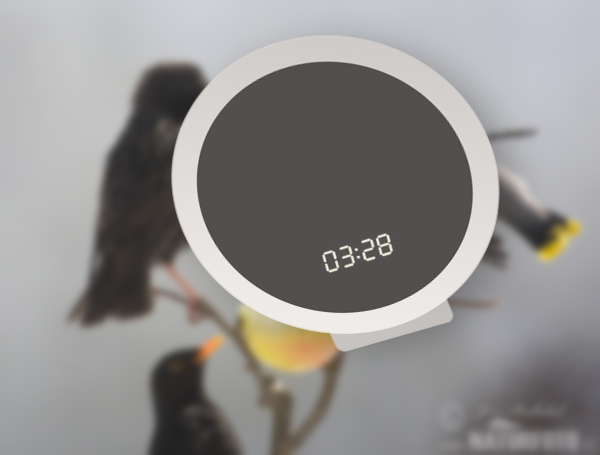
3:28
